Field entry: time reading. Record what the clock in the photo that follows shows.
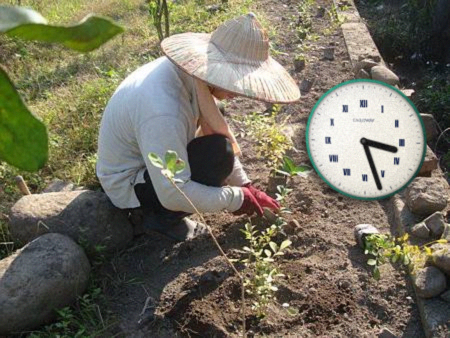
3:27
